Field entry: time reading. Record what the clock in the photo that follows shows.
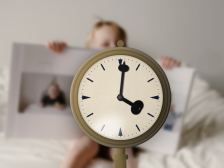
4:01
